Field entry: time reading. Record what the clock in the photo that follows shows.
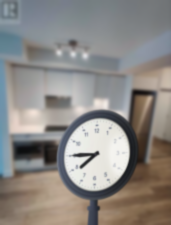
7:45
